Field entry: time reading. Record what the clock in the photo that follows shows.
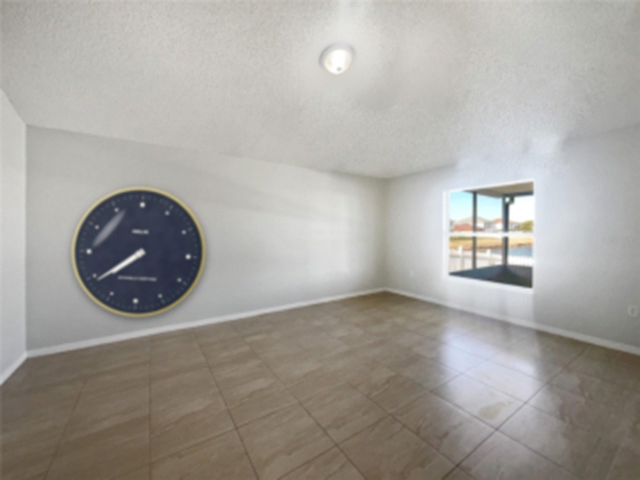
7:39
